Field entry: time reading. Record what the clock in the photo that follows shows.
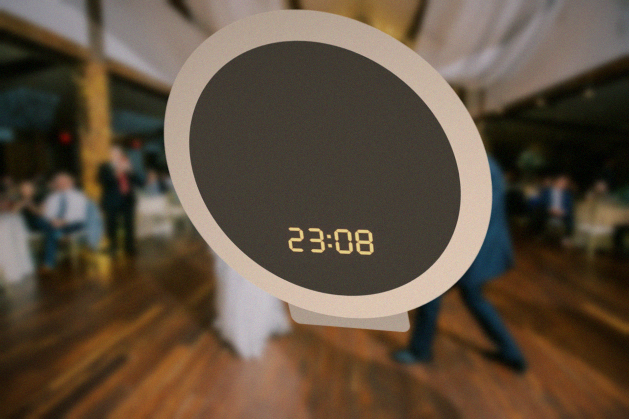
23:08
